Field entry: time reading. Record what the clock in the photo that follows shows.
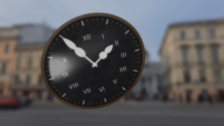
1:55
